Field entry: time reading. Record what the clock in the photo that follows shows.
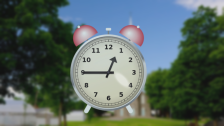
12:45
